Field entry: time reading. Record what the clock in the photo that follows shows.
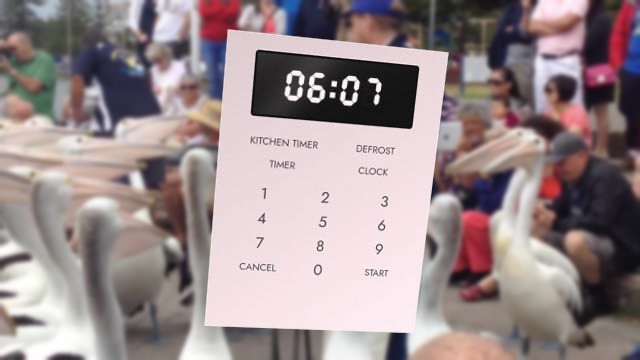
6:07
